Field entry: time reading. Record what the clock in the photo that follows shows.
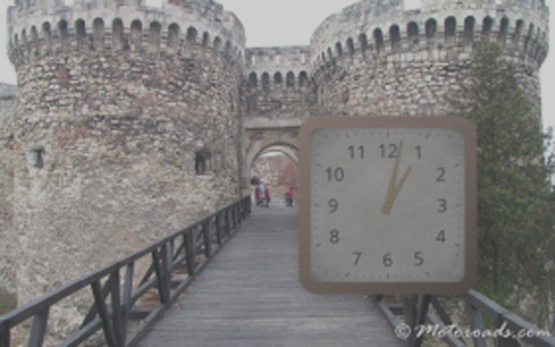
1:02
